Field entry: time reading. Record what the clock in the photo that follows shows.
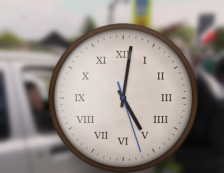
5:01:27
